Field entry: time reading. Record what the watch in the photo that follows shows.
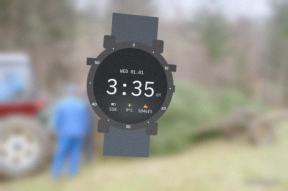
3:35
